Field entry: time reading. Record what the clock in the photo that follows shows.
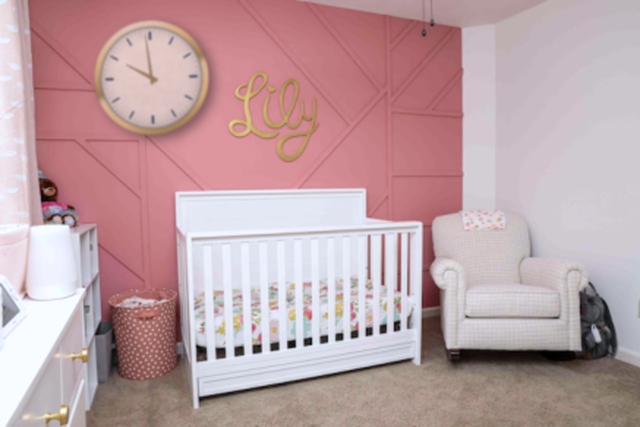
9:59
